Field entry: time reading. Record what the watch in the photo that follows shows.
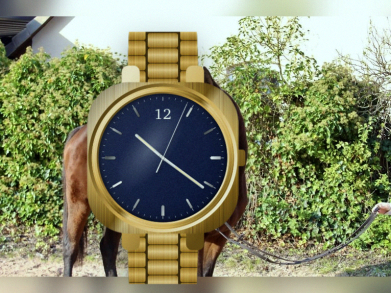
10:21:04
